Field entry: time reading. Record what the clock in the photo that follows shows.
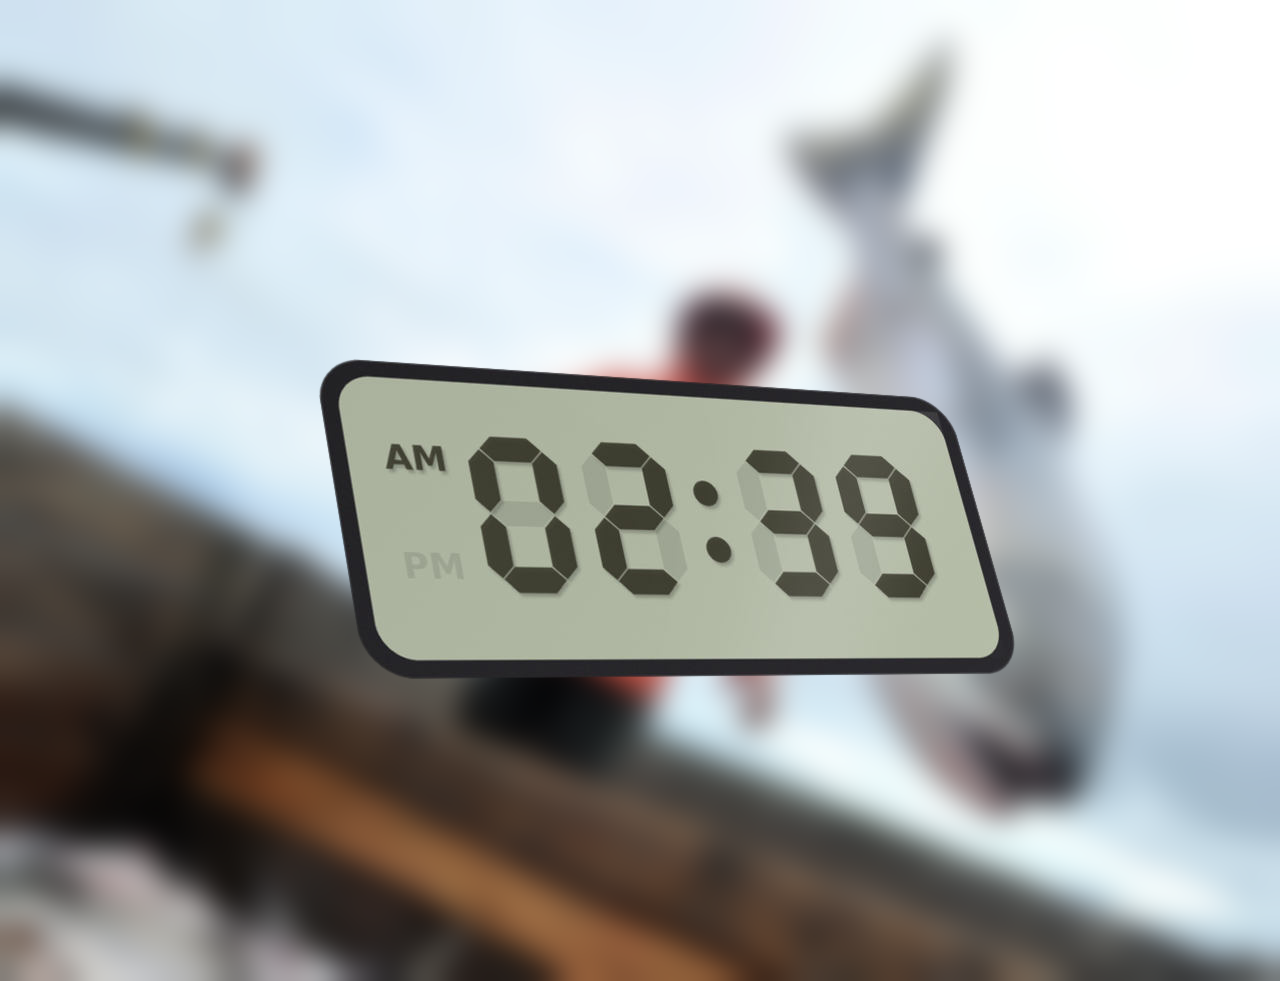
2:39
